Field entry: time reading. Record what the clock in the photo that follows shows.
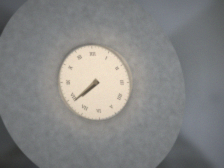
7:39
